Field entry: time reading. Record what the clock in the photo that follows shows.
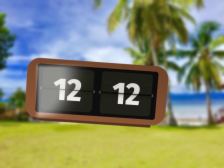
12:12
